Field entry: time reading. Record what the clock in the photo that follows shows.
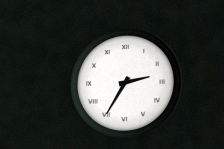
2:35
